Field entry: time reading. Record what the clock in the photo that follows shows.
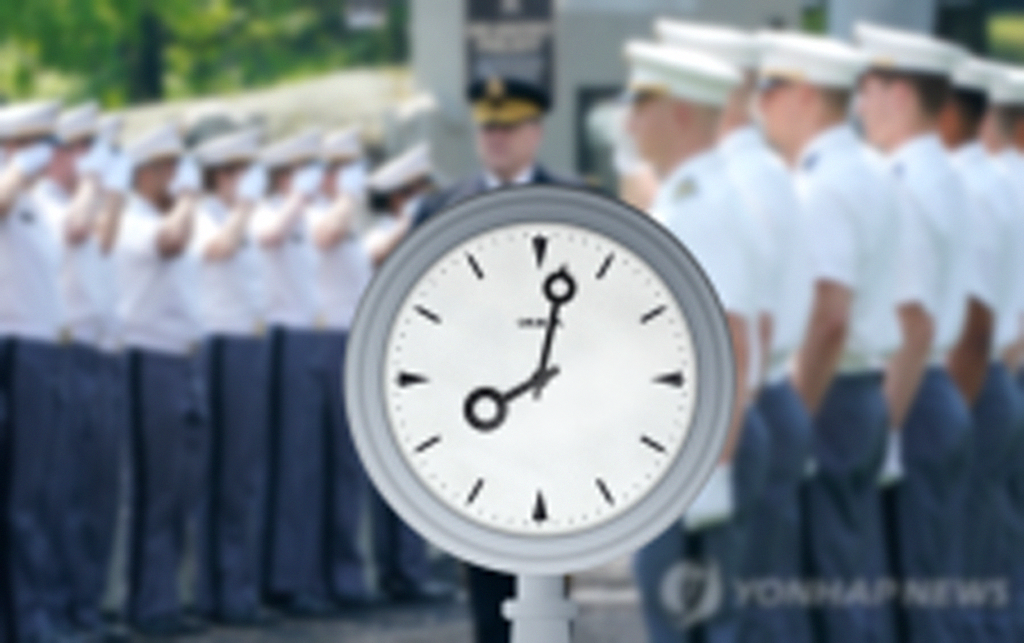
8:02
